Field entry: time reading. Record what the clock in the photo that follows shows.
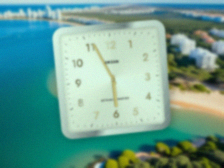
5:56
